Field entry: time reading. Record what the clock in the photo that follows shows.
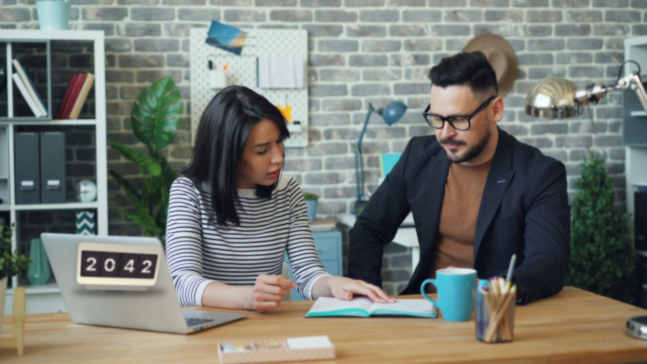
20:42
